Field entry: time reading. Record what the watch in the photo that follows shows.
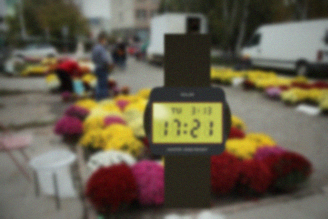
17:21
